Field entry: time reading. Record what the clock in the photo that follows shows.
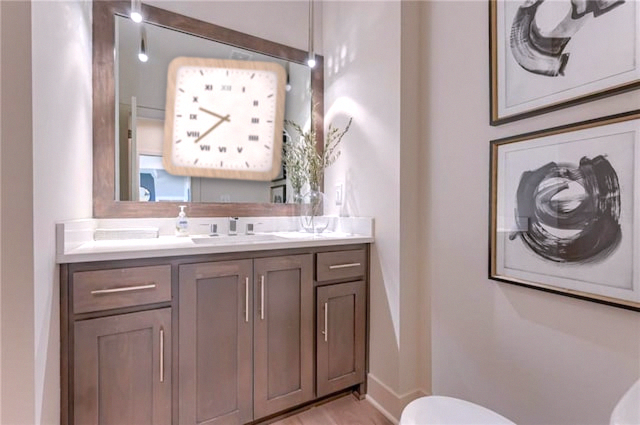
9:38
